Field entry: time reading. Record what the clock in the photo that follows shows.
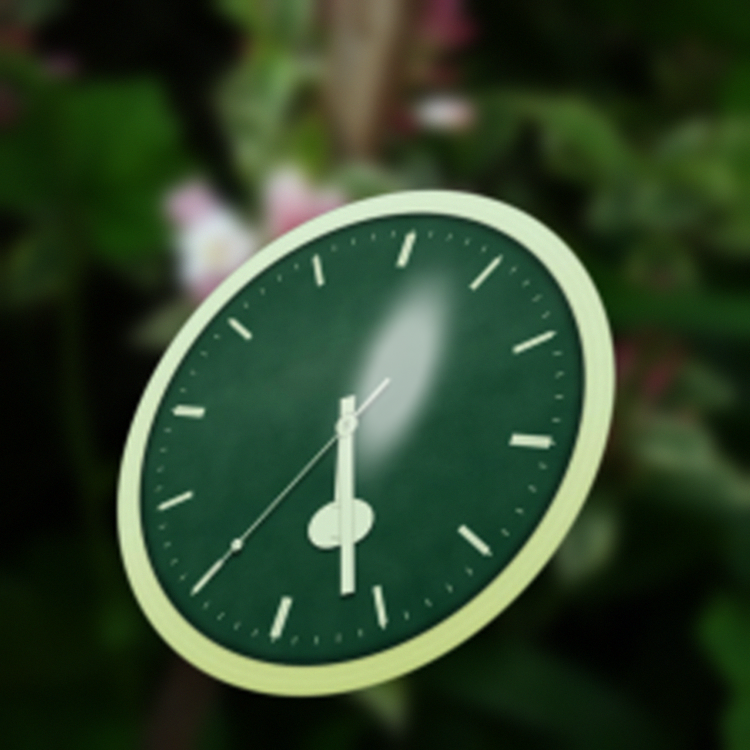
5:26:35
